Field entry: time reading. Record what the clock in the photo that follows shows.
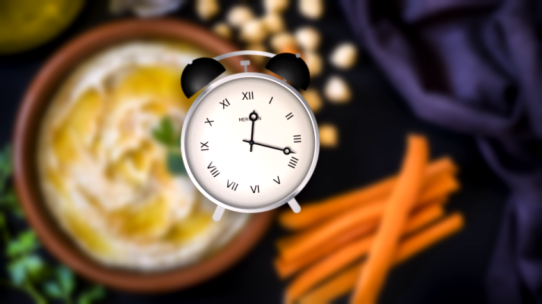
12:18
